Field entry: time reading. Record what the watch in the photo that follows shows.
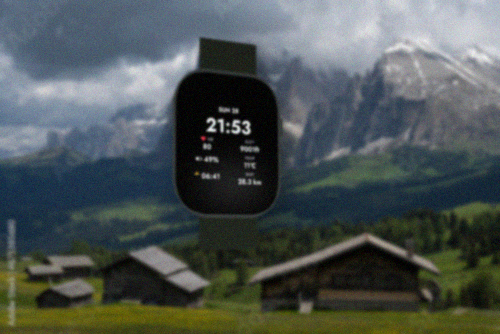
21:53
